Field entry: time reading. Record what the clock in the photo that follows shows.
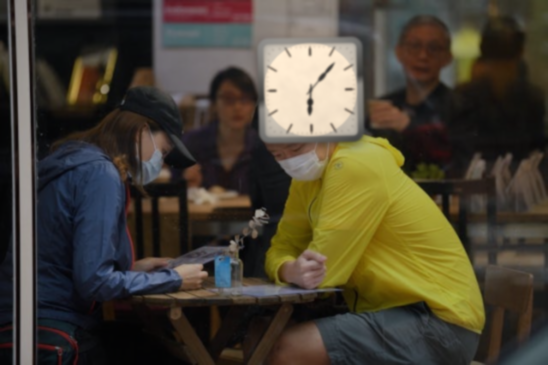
6:07
